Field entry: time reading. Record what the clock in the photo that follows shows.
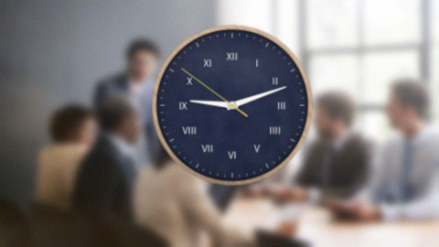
9:11:51
